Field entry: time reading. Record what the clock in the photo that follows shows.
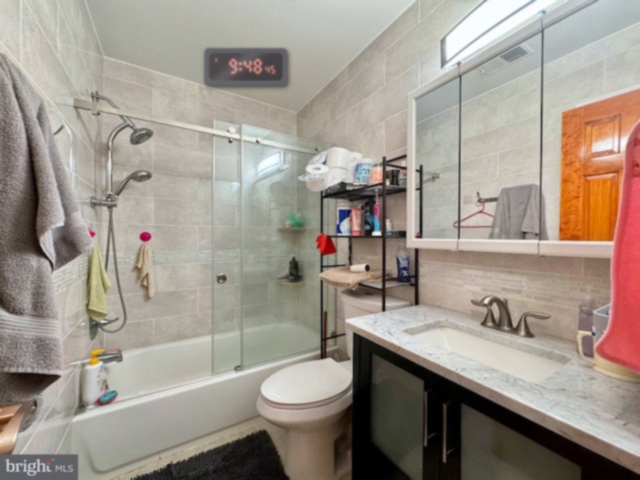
9:48
